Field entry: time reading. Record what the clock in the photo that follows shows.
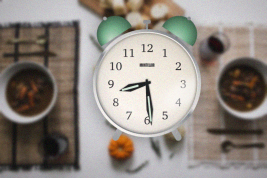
8:29
